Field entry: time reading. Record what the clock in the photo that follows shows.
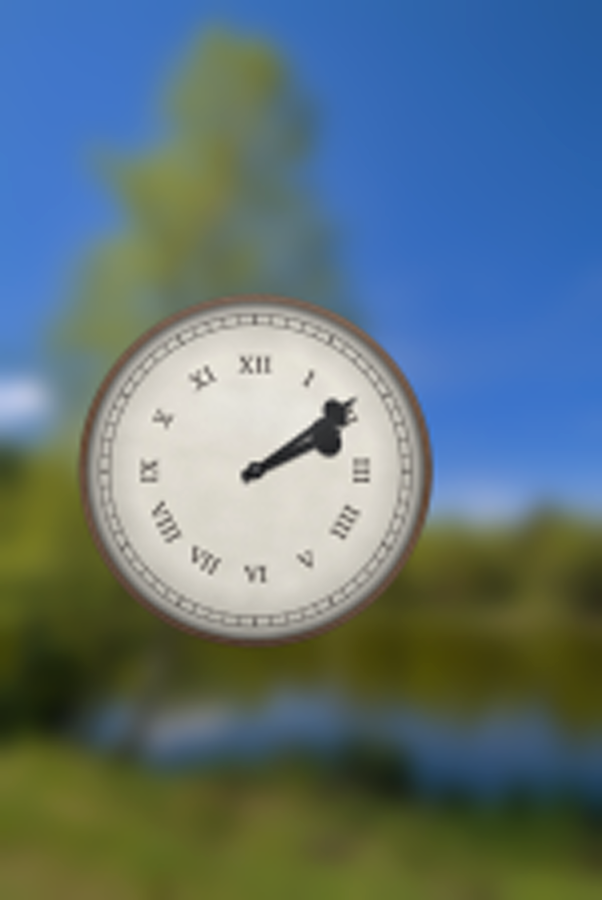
2:09
